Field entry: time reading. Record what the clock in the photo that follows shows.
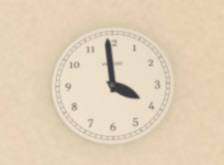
3:59
